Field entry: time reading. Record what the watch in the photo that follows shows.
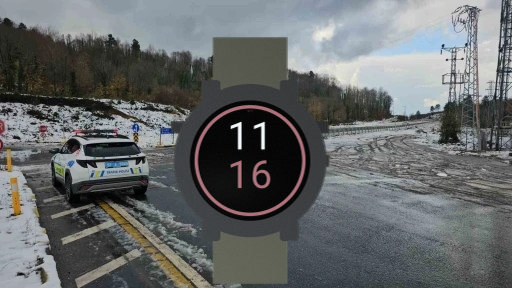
11:16
